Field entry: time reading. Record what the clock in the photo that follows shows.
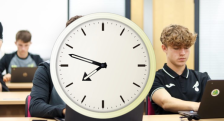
7:48
